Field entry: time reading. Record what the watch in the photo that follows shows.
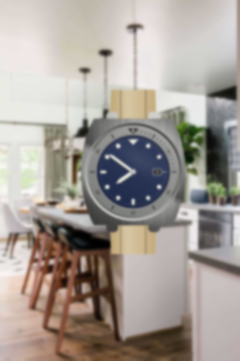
7:51
